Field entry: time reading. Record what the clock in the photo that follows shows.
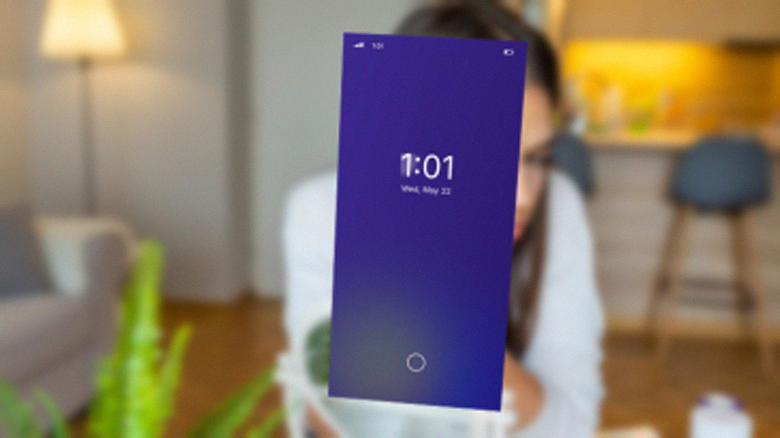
1:01
